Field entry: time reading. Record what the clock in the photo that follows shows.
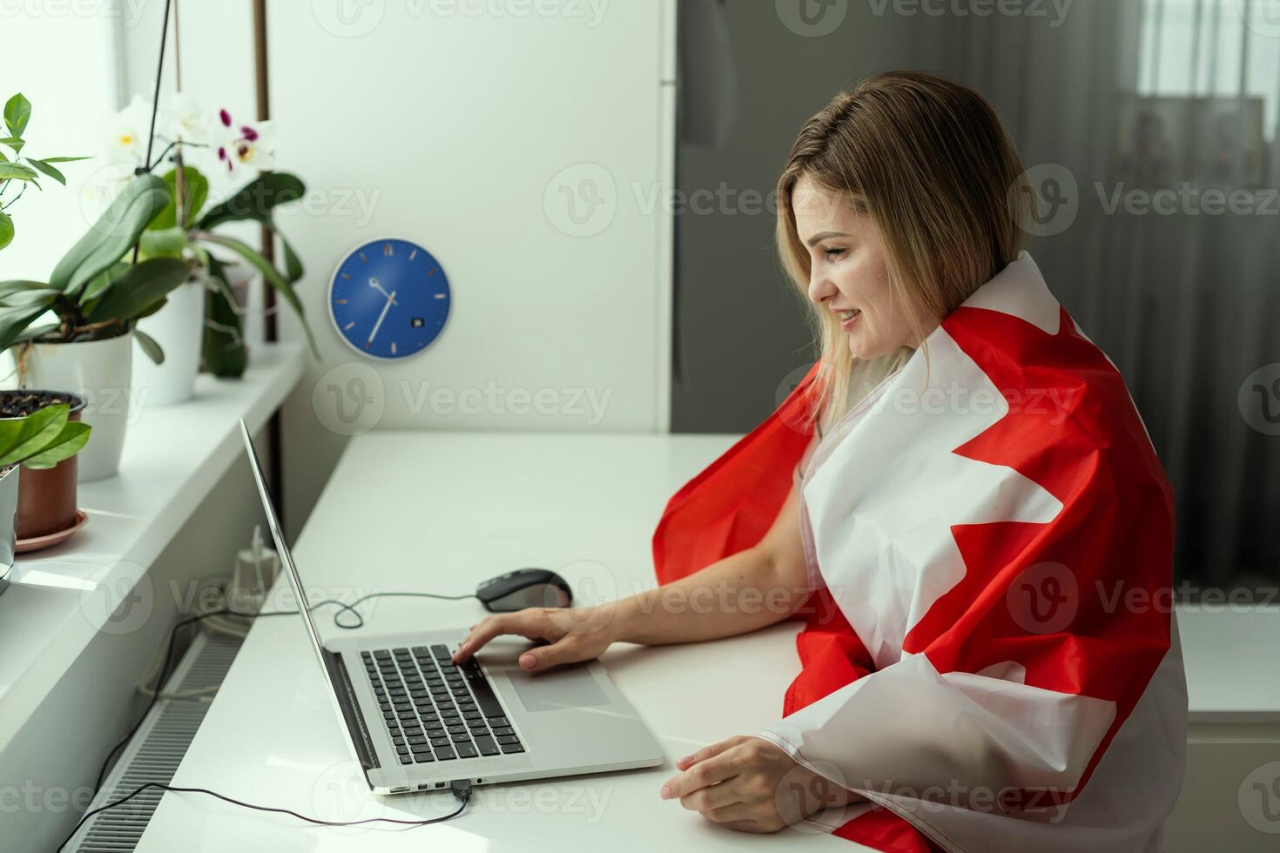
10:35
